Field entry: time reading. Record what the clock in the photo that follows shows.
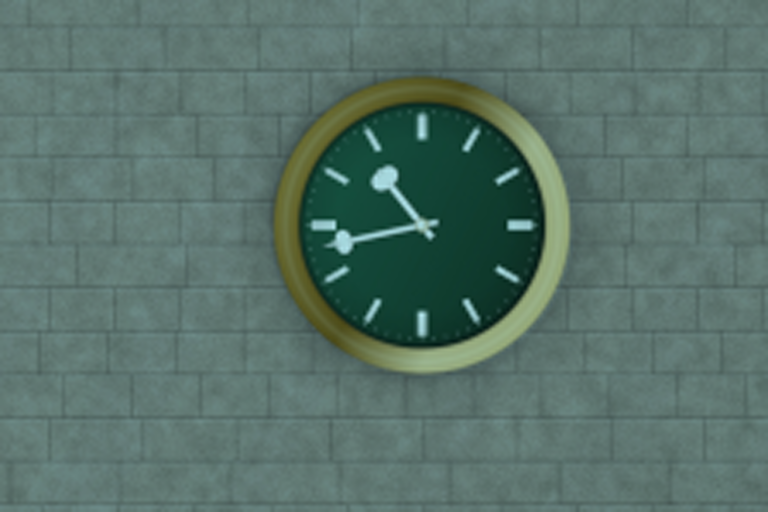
10:43
